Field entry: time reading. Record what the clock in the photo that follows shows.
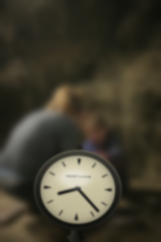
8:23
